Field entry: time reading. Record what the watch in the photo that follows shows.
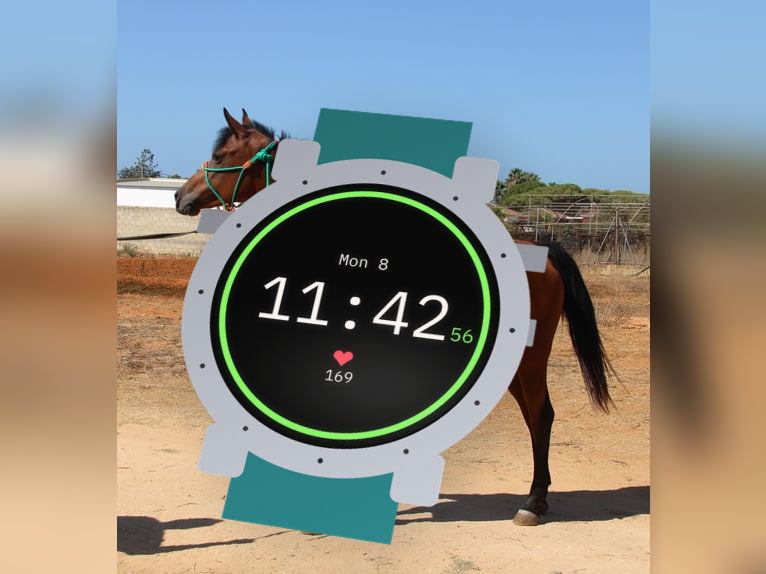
11:42:56
